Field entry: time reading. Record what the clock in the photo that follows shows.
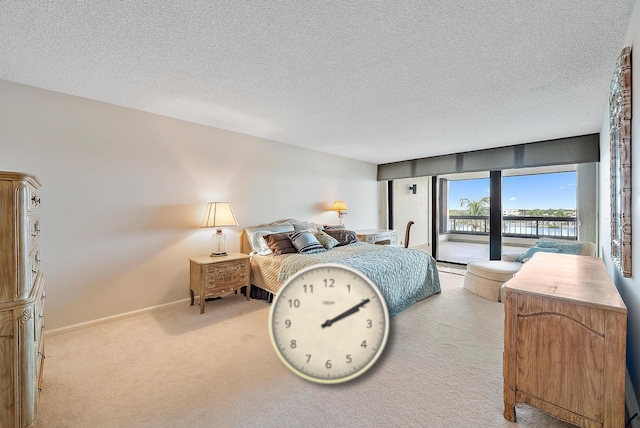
2:10
